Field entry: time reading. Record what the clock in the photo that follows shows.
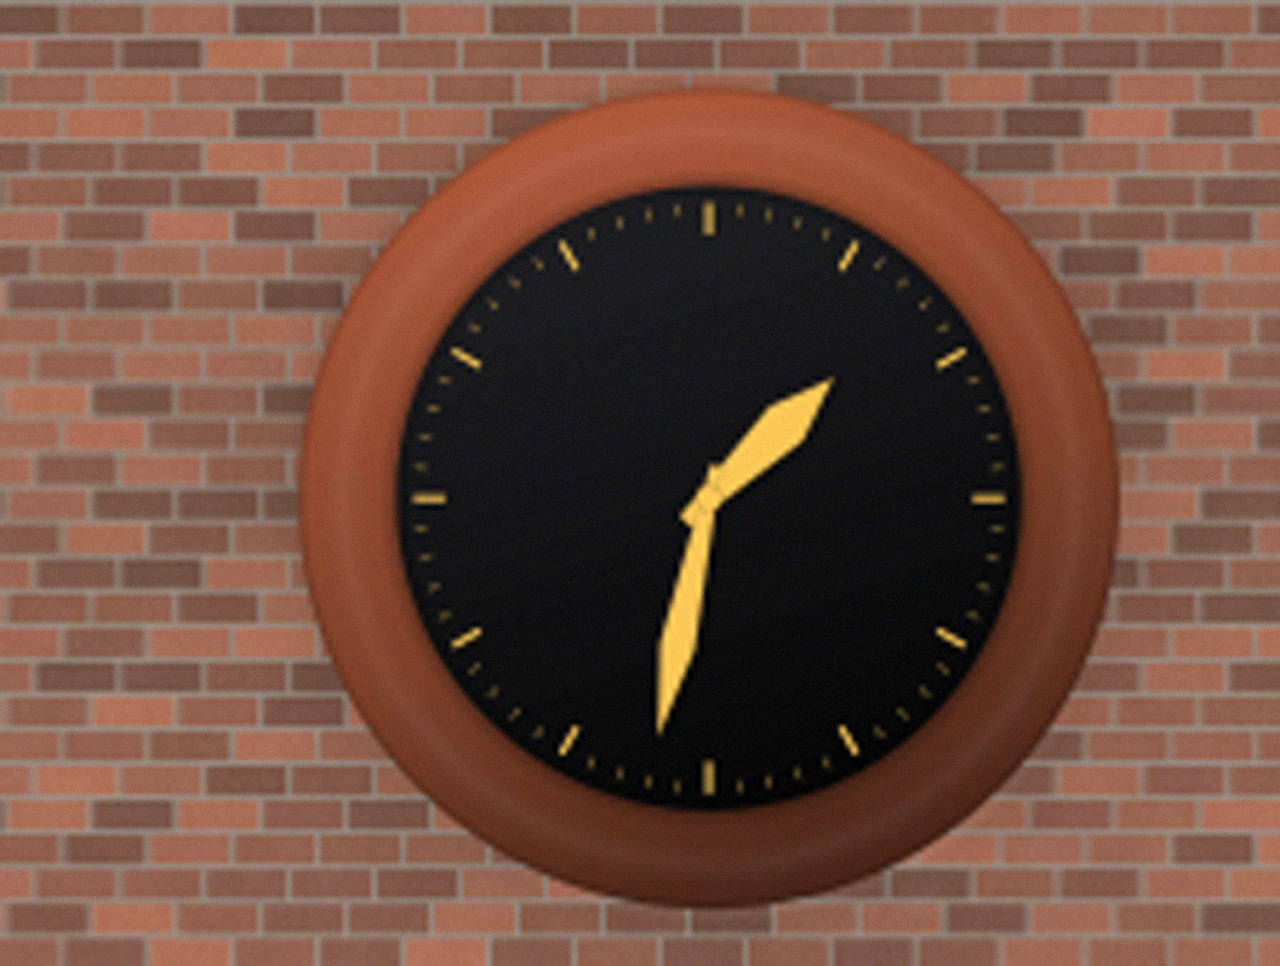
1:32
